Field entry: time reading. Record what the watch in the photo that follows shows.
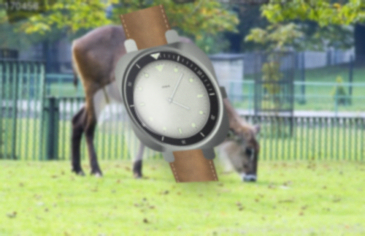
4:07
